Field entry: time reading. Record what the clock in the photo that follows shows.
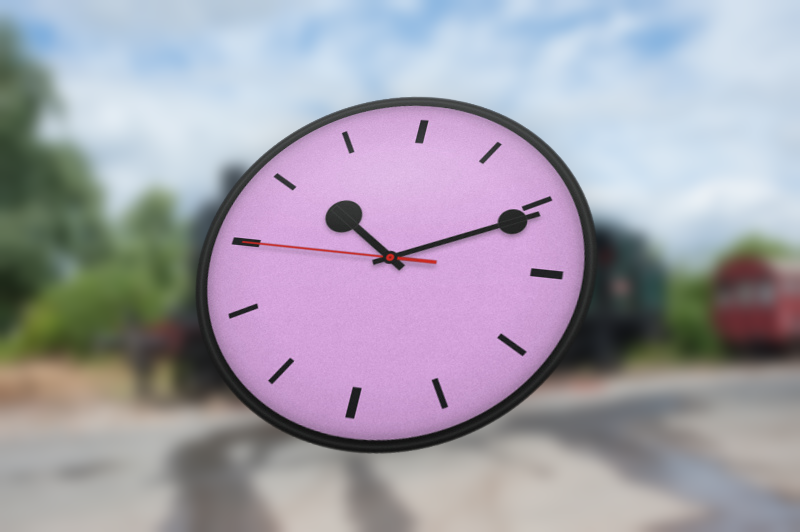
10:10:45
